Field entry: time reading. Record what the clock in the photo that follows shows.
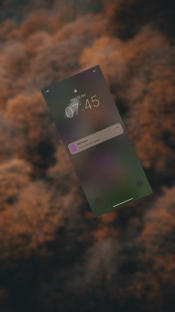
7:45
